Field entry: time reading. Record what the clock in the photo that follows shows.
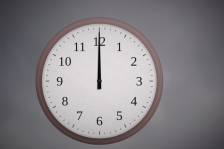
12:00
